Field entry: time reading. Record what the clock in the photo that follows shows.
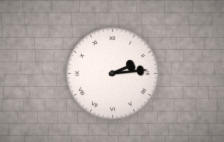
2:14
